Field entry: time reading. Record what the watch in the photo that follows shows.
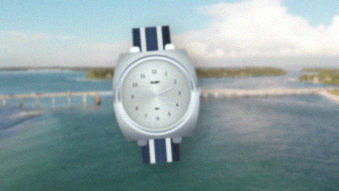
2:21
